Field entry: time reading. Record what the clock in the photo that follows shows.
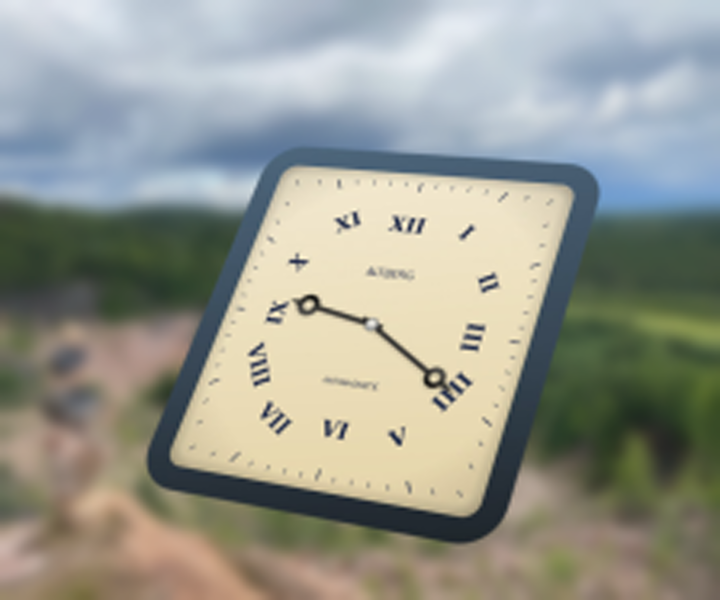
9:20
